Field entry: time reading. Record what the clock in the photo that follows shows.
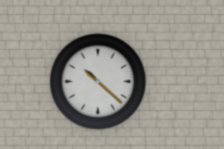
10:22
